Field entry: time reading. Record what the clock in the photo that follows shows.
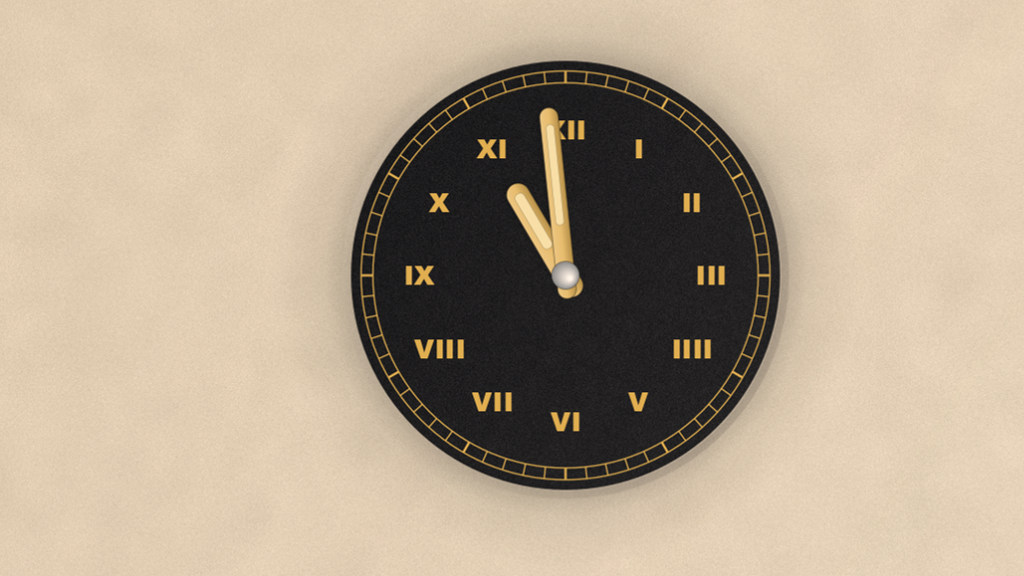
10:59
